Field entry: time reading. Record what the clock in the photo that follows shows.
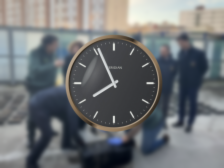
7:56
